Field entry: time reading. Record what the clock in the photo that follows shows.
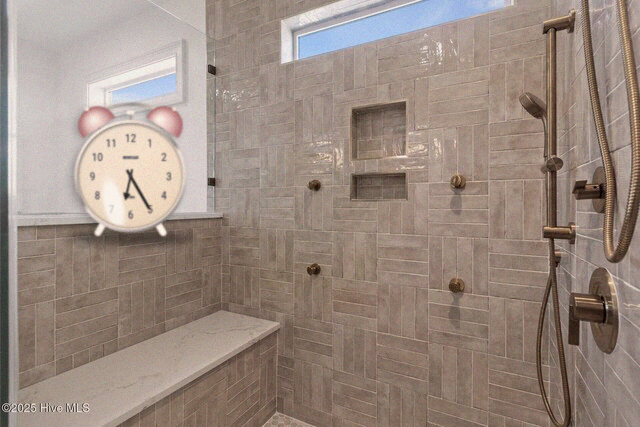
6:25
